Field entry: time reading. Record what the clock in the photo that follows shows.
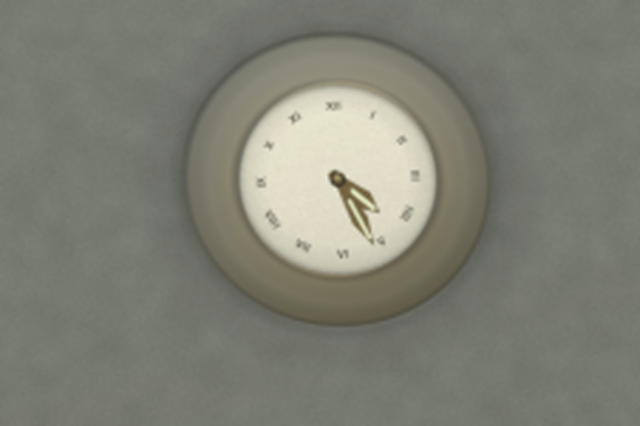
4:26
